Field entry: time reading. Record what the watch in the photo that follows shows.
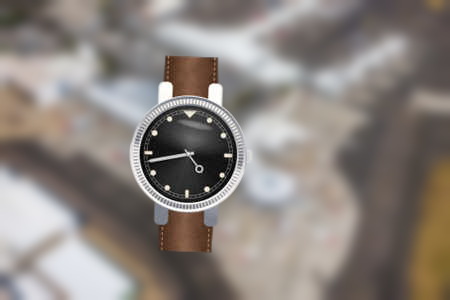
4:43
